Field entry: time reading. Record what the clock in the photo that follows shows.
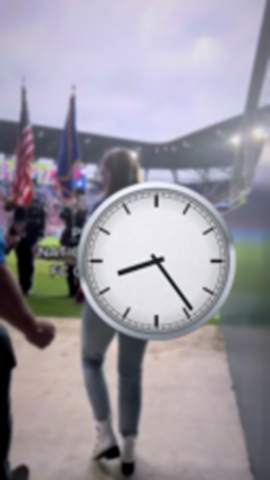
8:24
